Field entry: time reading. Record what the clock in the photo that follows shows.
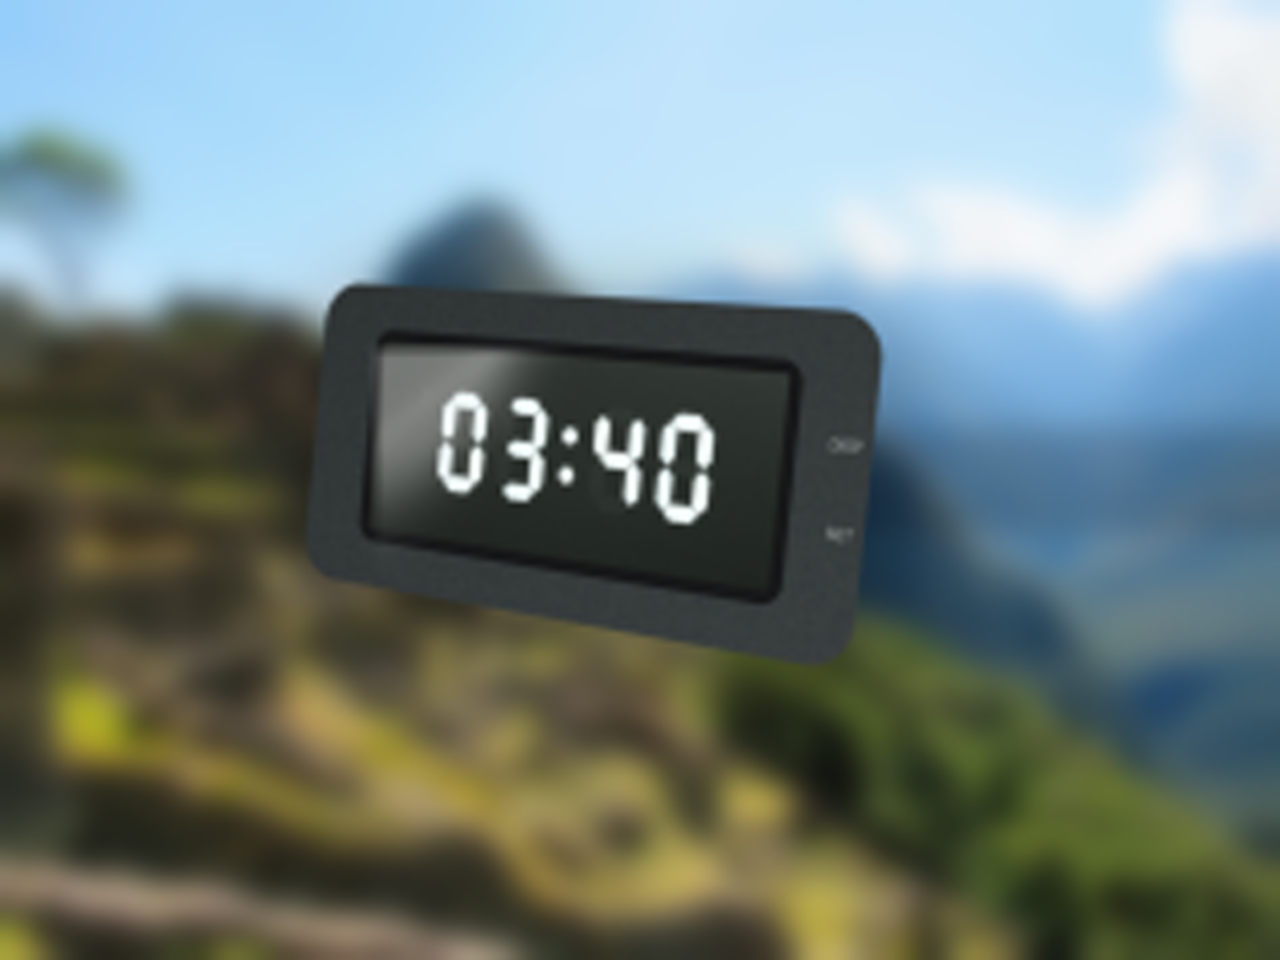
3:40
